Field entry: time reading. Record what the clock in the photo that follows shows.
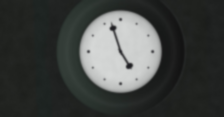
4:57
